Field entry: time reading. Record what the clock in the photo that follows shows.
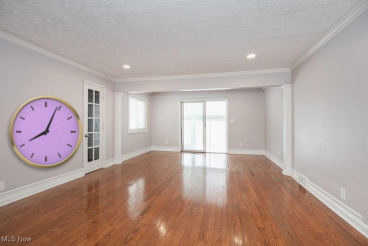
8:04
